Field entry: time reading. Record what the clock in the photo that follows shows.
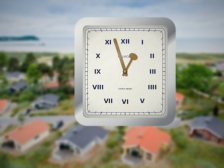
12:57
